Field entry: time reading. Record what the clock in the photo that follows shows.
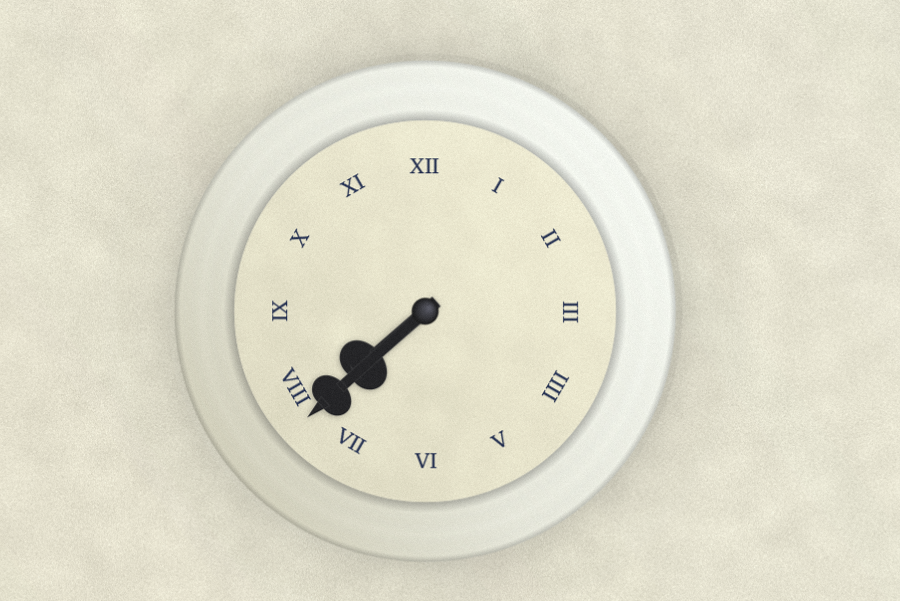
7:38
